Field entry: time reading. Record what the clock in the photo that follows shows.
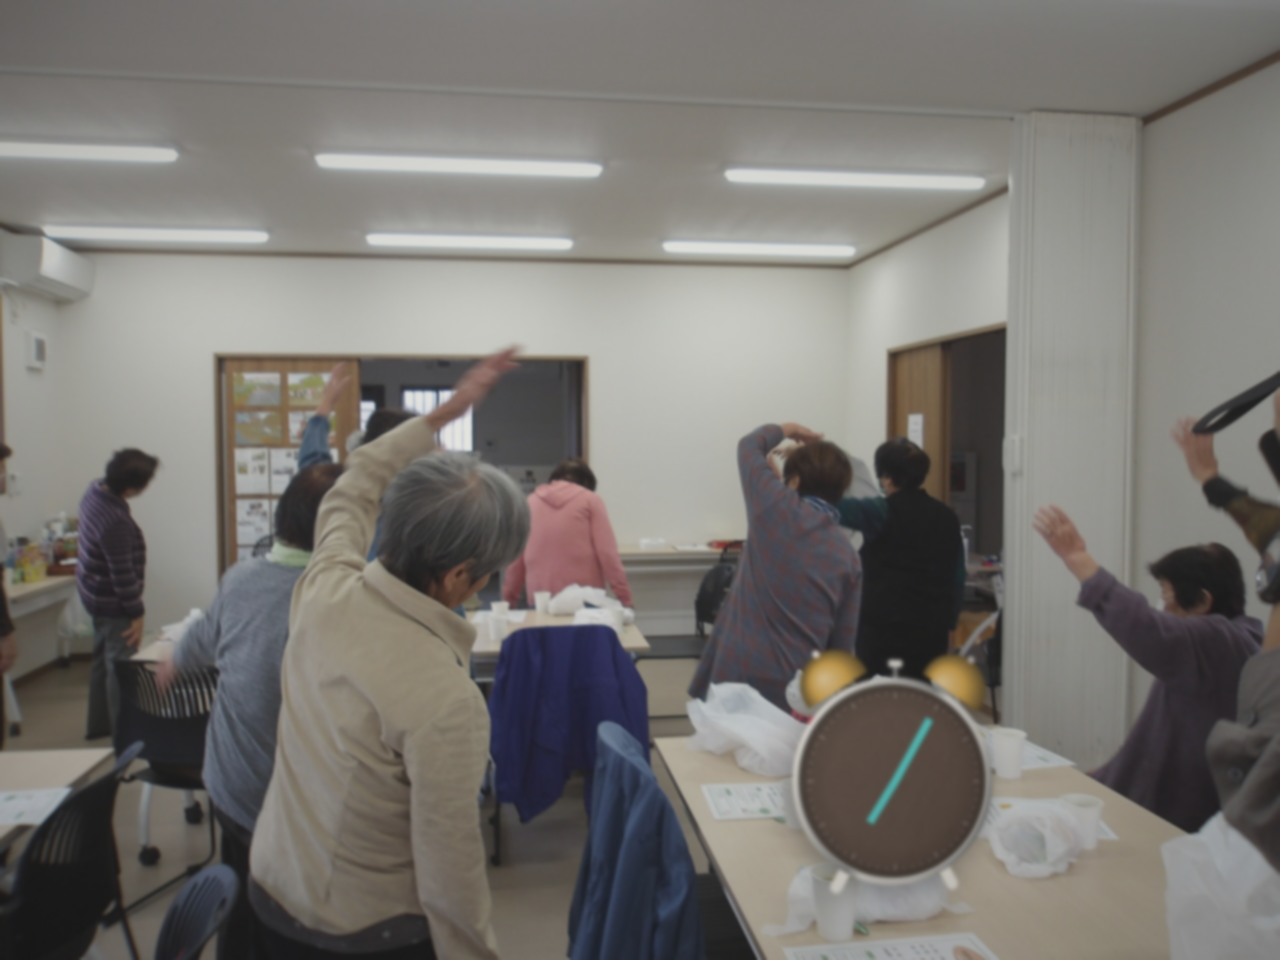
7:05
